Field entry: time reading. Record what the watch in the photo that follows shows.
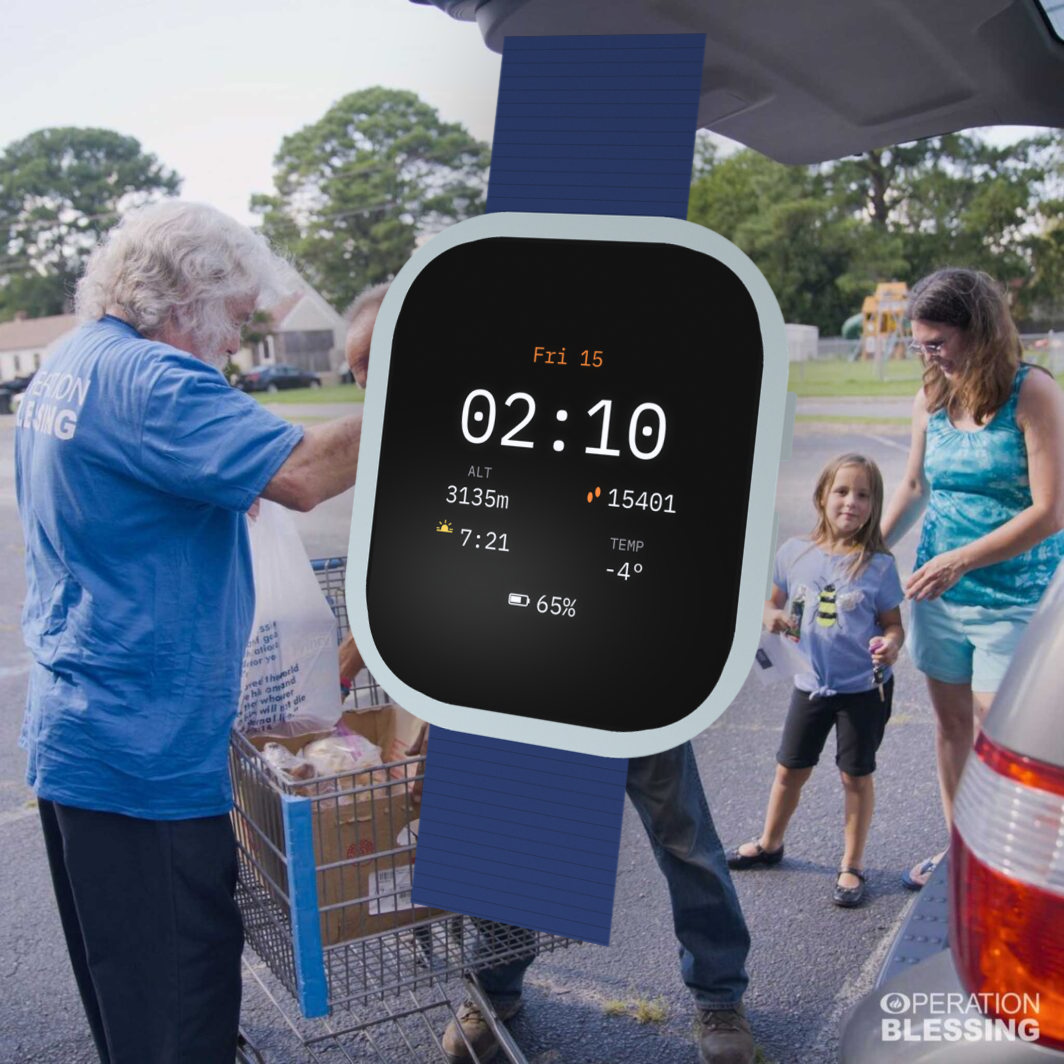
2:10
